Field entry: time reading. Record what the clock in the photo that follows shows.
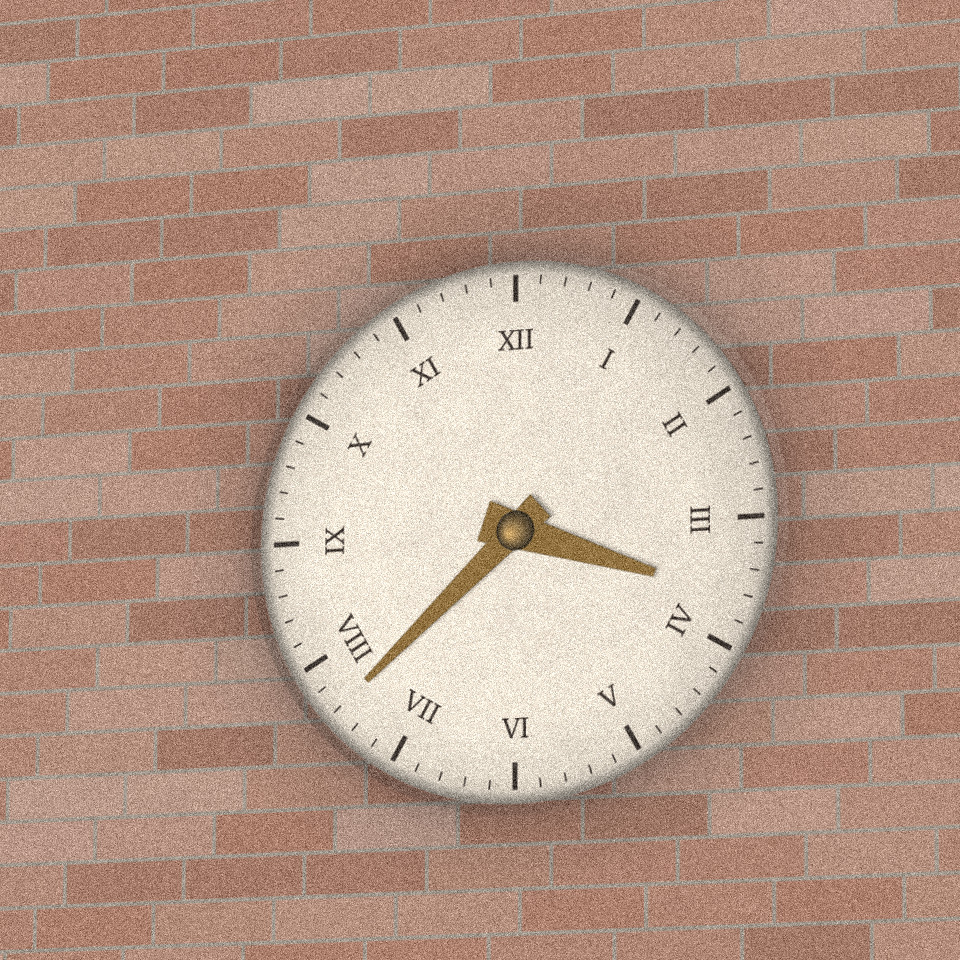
3:38
